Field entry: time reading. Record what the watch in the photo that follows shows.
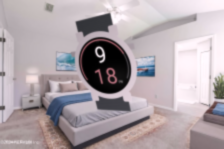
9:18
